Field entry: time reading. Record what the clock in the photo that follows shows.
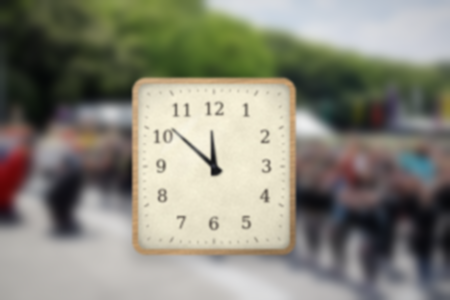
11:52
